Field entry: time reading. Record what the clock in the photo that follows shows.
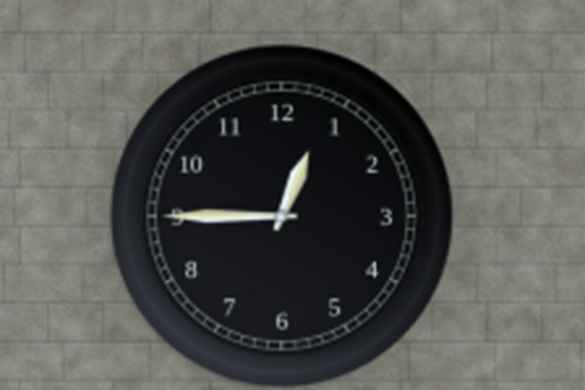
12:45
